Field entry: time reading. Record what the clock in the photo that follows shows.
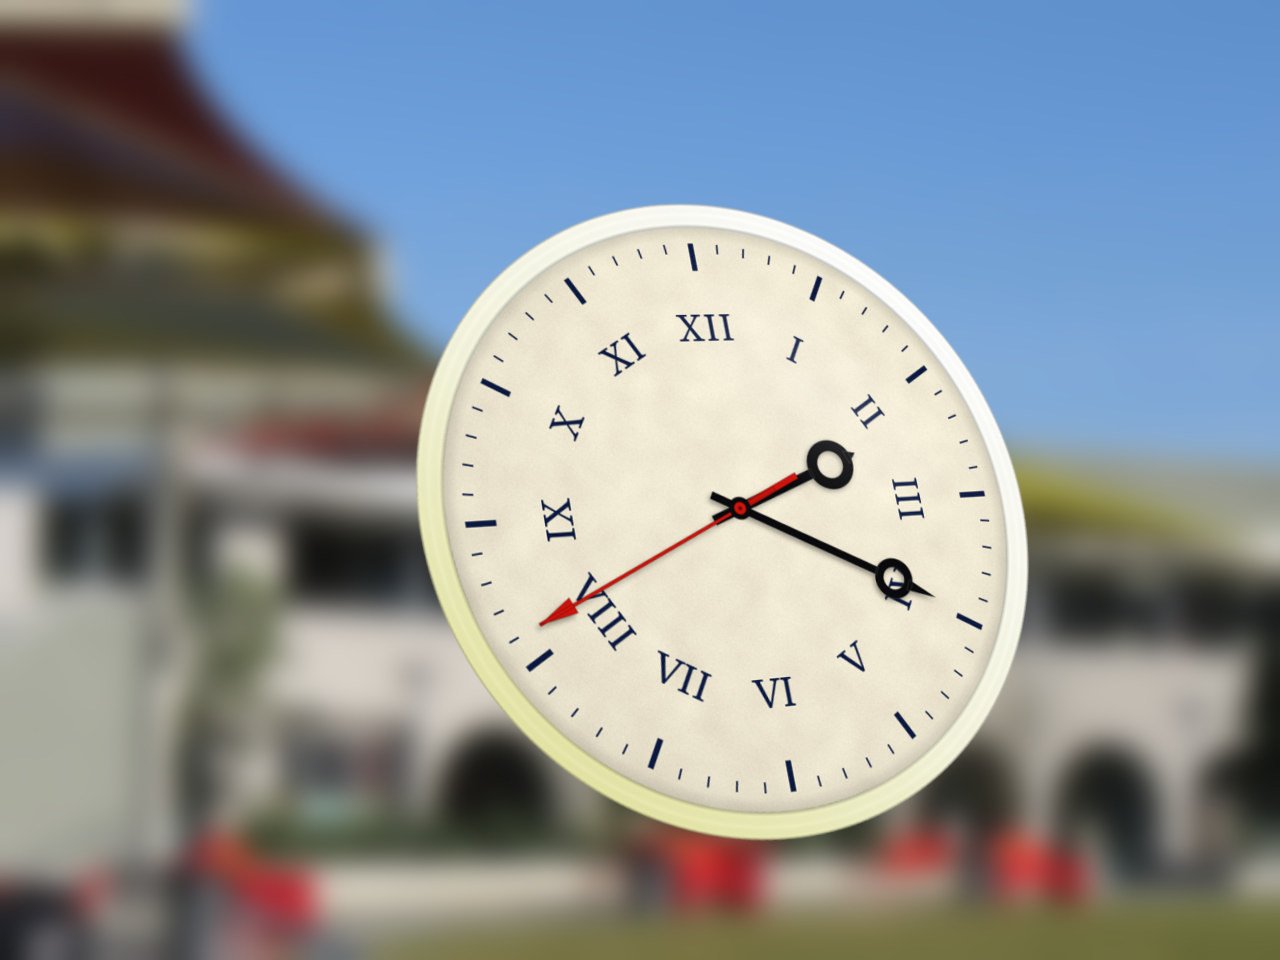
2:19:41
